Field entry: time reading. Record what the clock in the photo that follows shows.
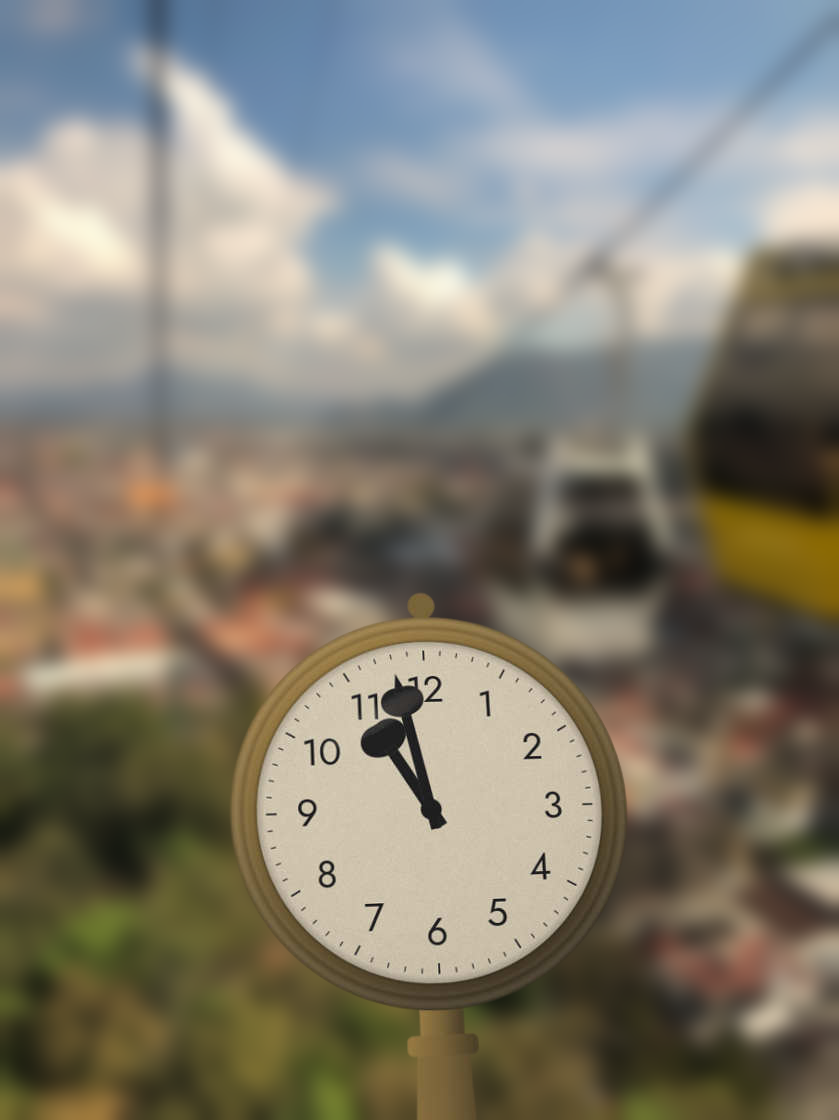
10:58
